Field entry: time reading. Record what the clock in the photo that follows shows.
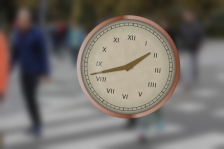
1:42
